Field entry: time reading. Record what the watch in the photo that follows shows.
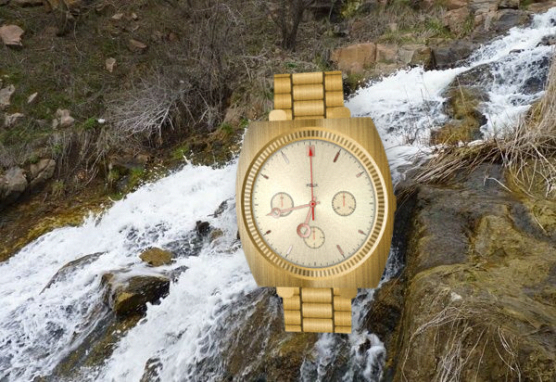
6:43
